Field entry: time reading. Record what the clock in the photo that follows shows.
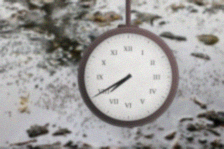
7:40
